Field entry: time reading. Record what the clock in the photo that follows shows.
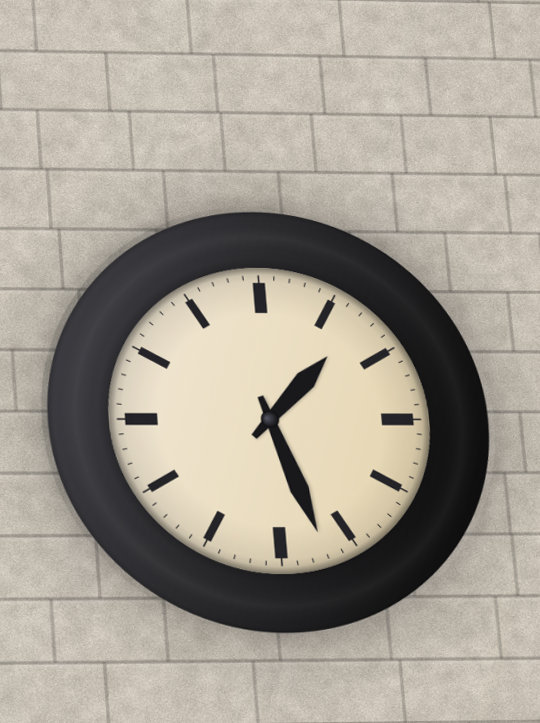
1:27
